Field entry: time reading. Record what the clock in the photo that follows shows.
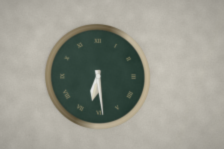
6:29
